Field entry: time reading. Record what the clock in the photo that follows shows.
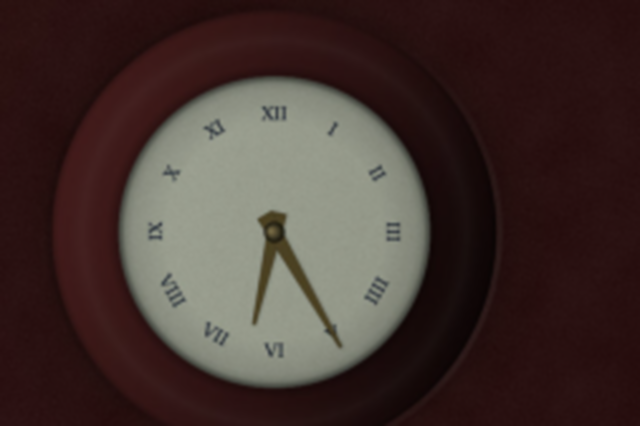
6:25
